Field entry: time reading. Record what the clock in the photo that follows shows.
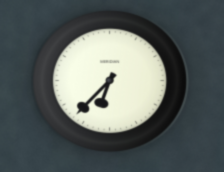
6:37
